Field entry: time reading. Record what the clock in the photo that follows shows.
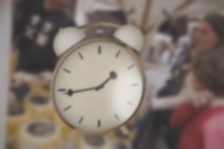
1:44
